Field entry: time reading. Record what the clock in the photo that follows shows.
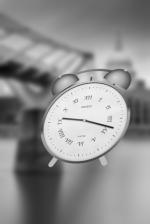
9:18
